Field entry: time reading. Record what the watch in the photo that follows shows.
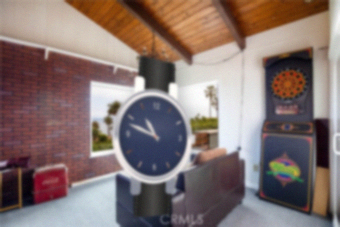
10:48
